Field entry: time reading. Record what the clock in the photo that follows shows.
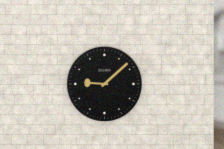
9:08
